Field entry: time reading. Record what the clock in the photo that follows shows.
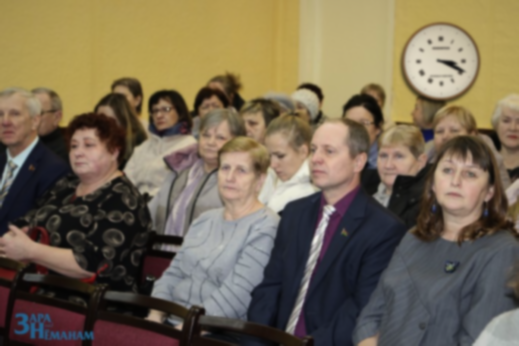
3:19
